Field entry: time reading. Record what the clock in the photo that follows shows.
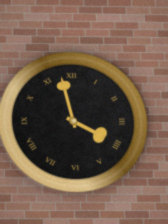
3:58
